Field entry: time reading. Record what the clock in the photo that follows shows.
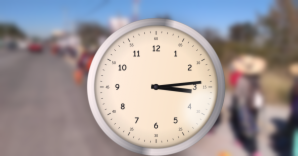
3:14
